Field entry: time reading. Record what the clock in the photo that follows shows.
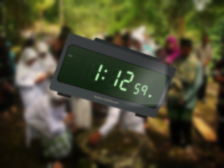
1:12:59
